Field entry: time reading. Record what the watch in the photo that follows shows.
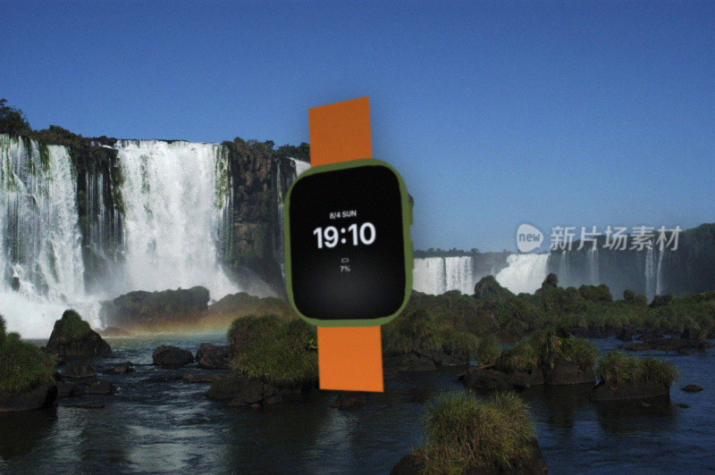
19:10
